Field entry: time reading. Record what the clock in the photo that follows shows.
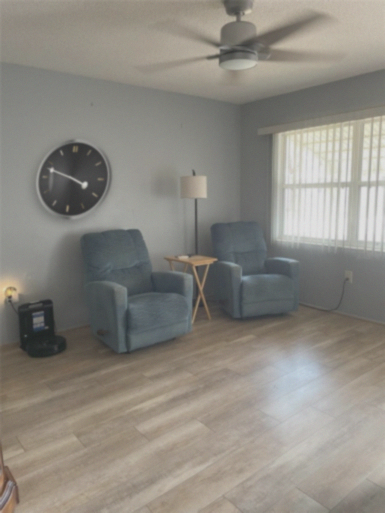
3:48
